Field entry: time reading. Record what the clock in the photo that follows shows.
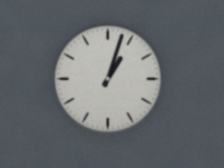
1:03
